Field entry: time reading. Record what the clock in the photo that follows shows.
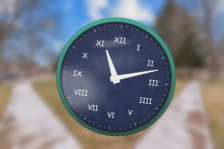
11:12
